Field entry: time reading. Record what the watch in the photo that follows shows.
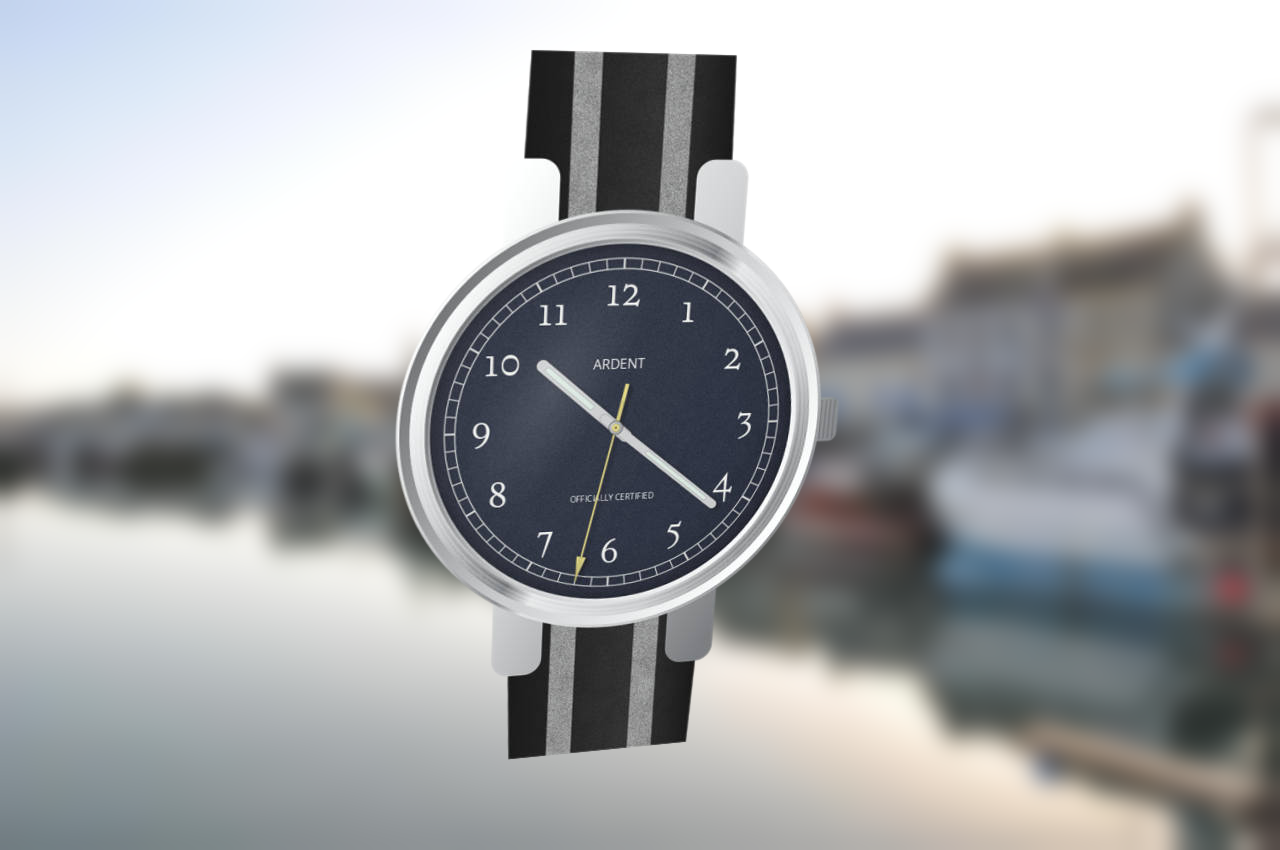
10:21:32
